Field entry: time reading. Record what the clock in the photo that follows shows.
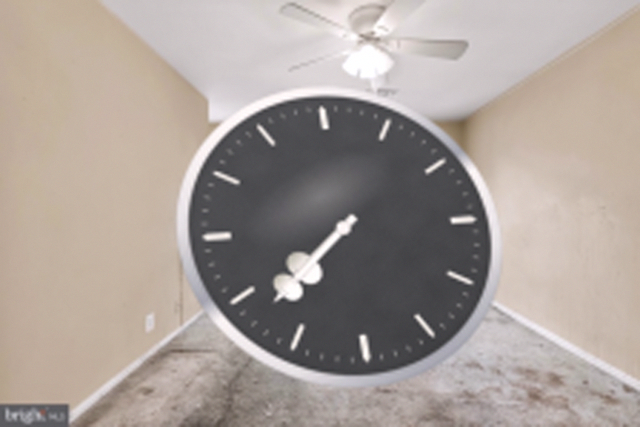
7:38
